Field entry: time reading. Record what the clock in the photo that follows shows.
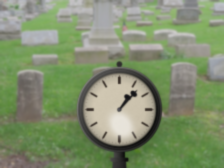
1:07
